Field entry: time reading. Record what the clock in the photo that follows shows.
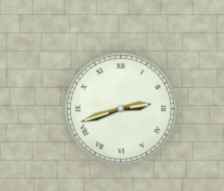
2:42
